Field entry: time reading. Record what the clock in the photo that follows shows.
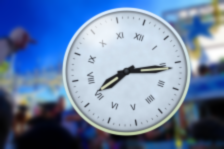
7:11
